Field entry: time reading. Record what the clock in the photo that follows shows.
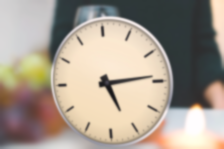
5:14
